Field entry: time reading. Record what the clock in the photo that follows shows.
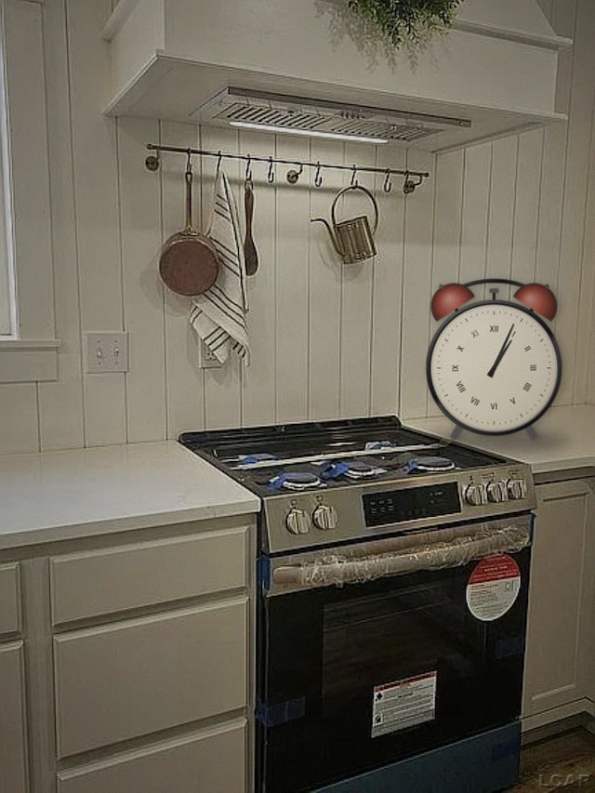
1:04
